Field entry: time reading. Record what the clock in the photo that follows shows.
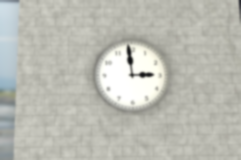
2:59
